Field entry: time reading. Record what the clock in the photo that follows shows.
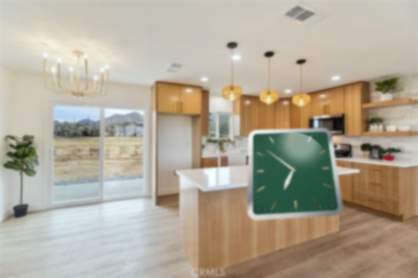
6:52
